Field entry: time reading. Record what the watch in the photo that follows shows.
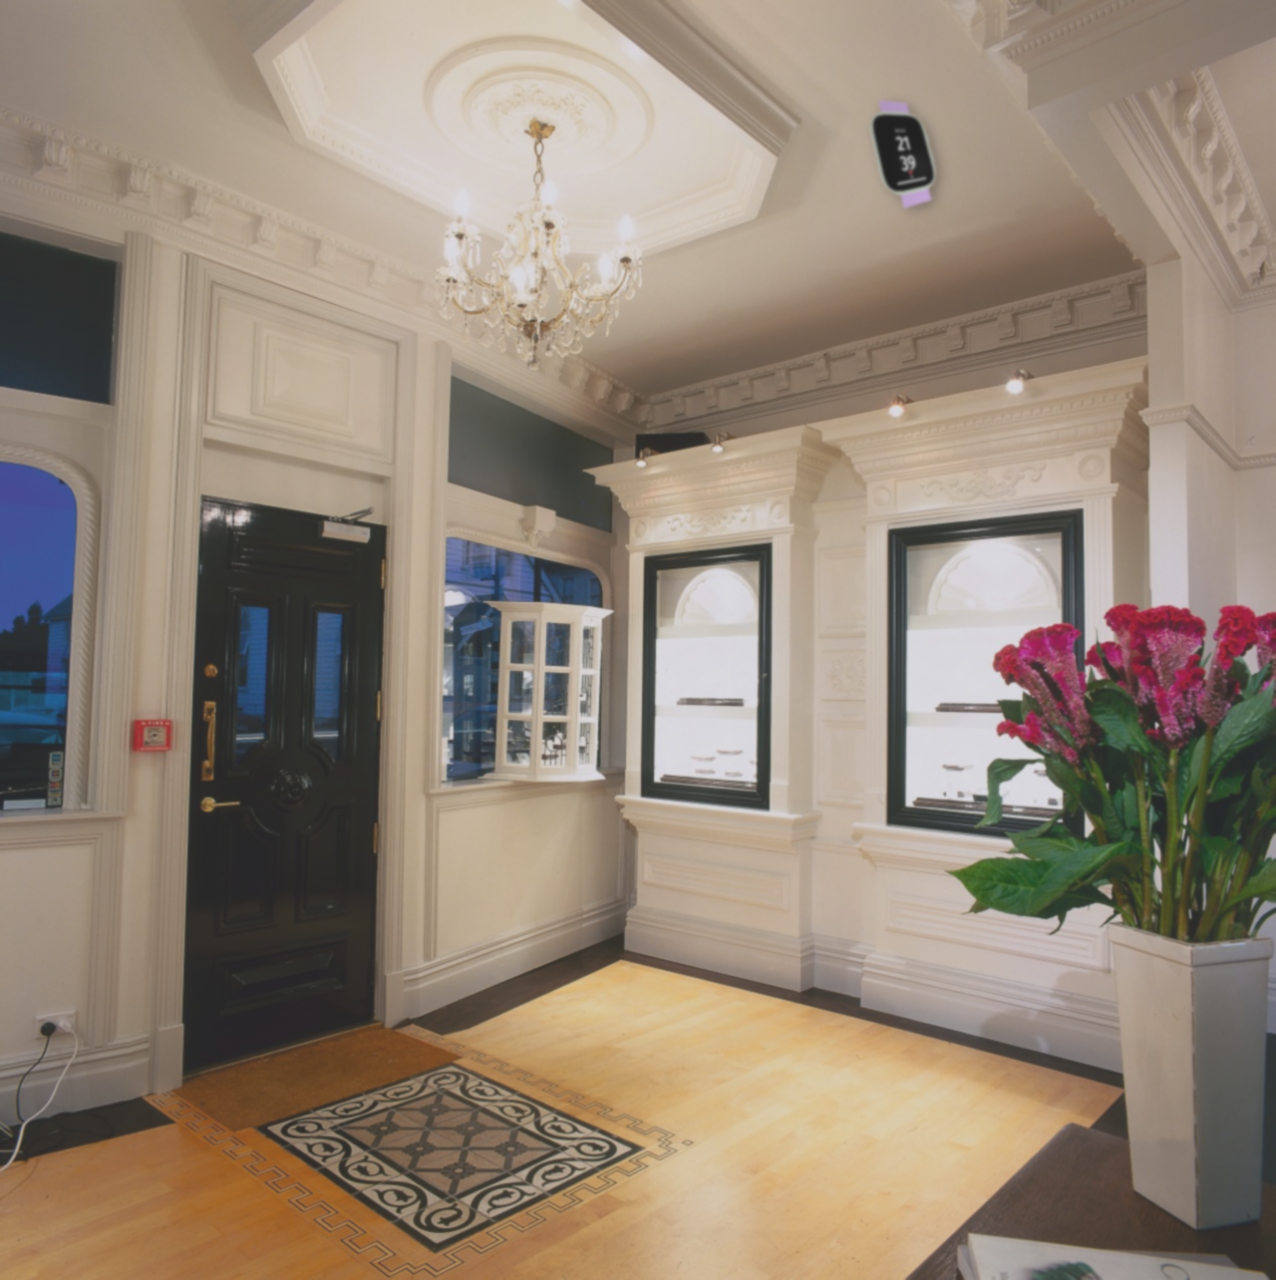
21:39
